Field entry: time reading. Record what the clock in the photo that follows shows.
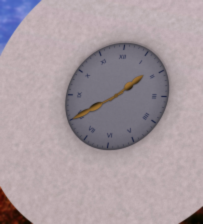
1:40
